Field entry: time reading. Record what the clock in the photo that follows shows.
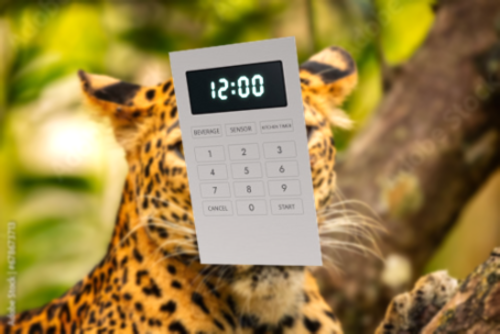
12:00
